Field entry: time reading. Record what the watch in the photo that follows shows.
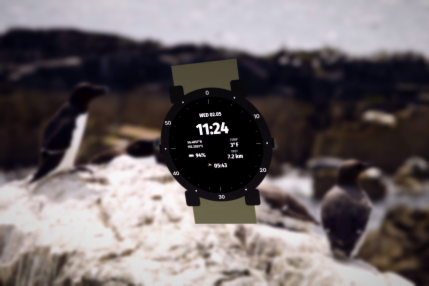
11:24
